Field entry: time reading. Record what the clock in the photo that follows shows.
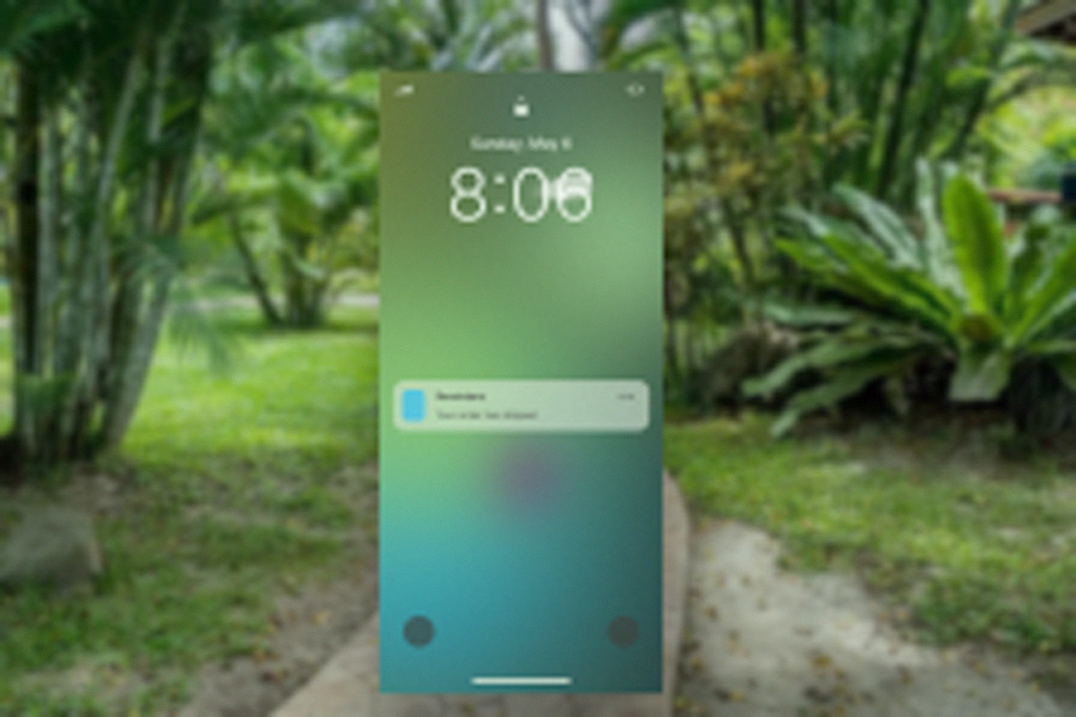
8:06
